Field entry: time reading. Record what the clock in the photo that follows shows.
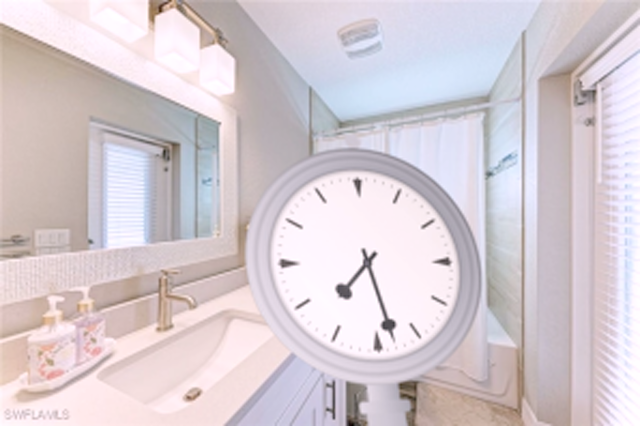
7:28
